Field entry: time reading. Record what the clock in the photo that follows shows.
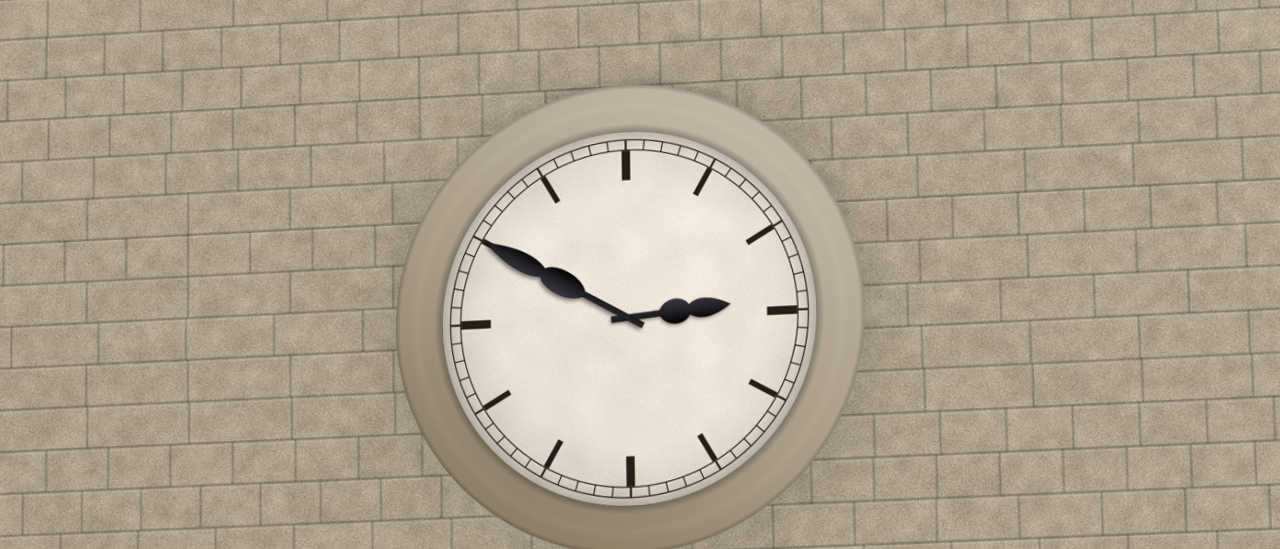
2:50
